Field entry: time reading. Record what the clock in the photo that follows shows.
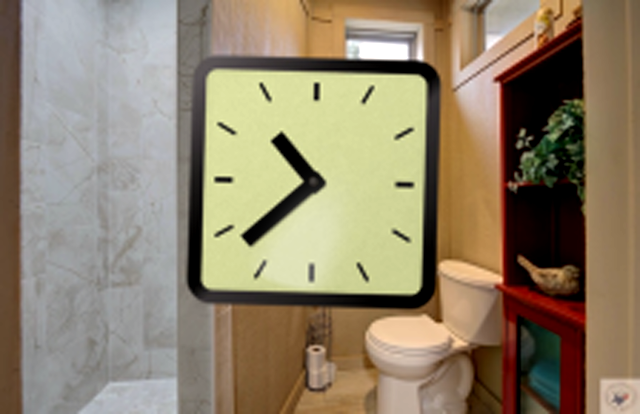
10:38
